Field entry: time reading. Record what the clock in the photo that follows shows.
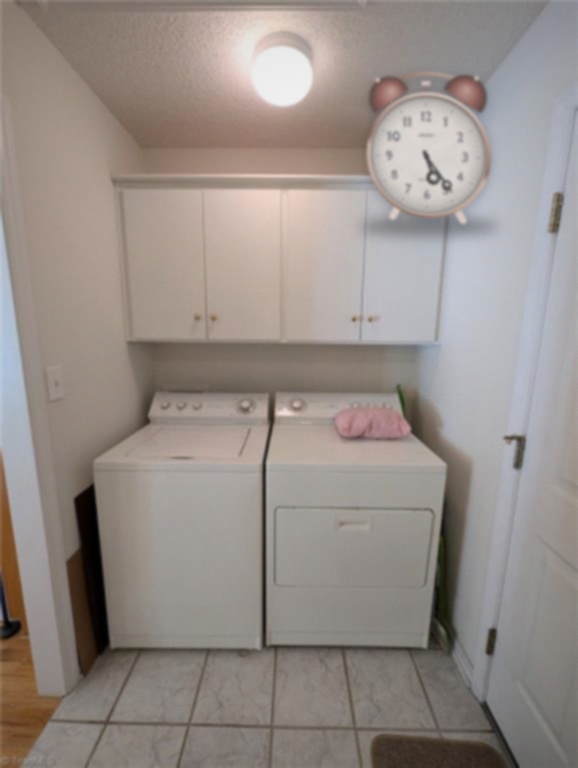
5:24
